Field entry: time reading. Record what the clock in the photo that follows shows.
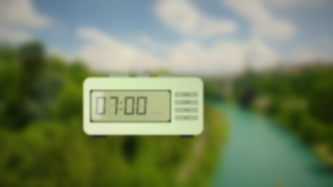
7:00
